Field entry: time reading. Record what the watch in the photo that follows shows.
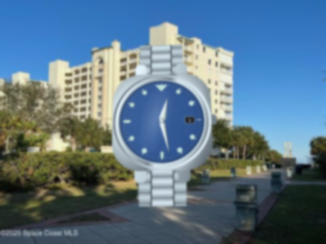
12:28
